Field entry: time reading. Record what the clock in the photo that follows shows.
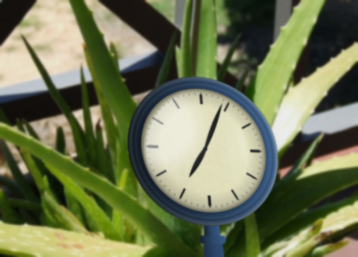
7:04
